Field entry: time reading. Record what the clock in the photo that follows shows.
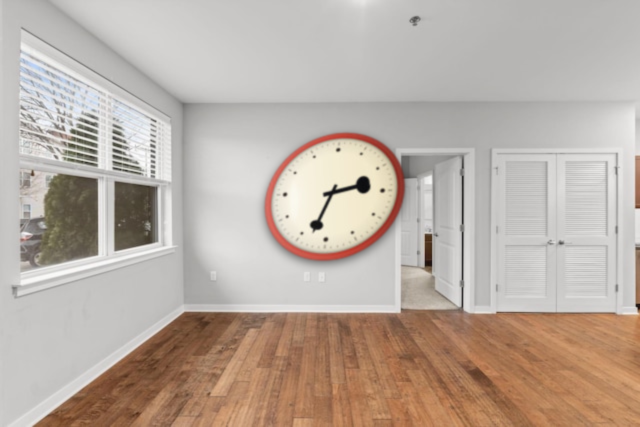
2:33
